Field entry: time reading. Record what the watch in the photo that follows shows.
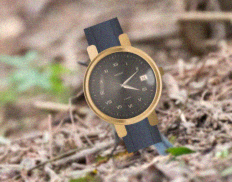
4:11
